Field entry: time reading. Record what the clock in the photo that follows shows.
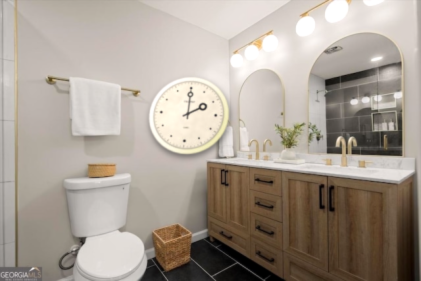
2:00
